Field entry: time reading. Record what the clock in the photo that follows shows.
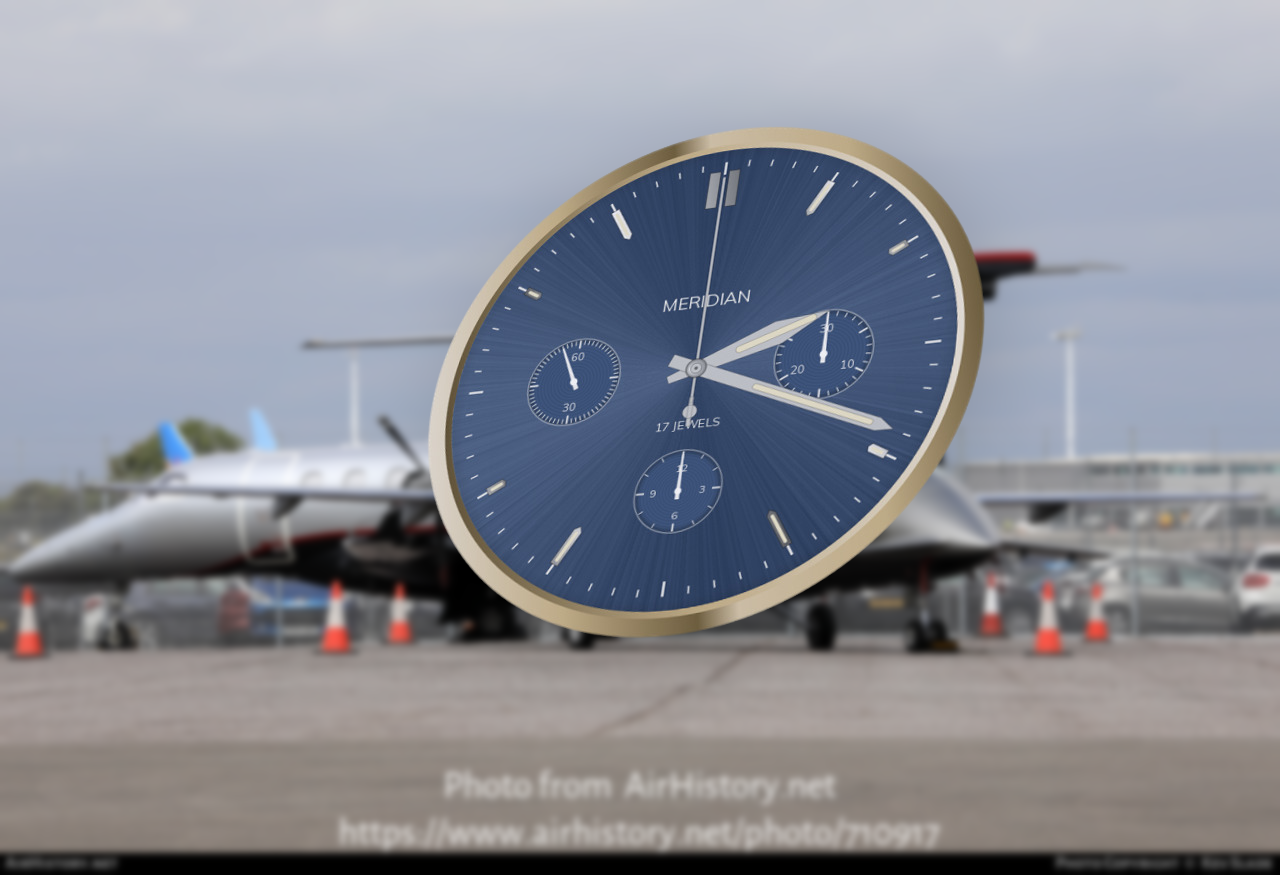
2:18:56
